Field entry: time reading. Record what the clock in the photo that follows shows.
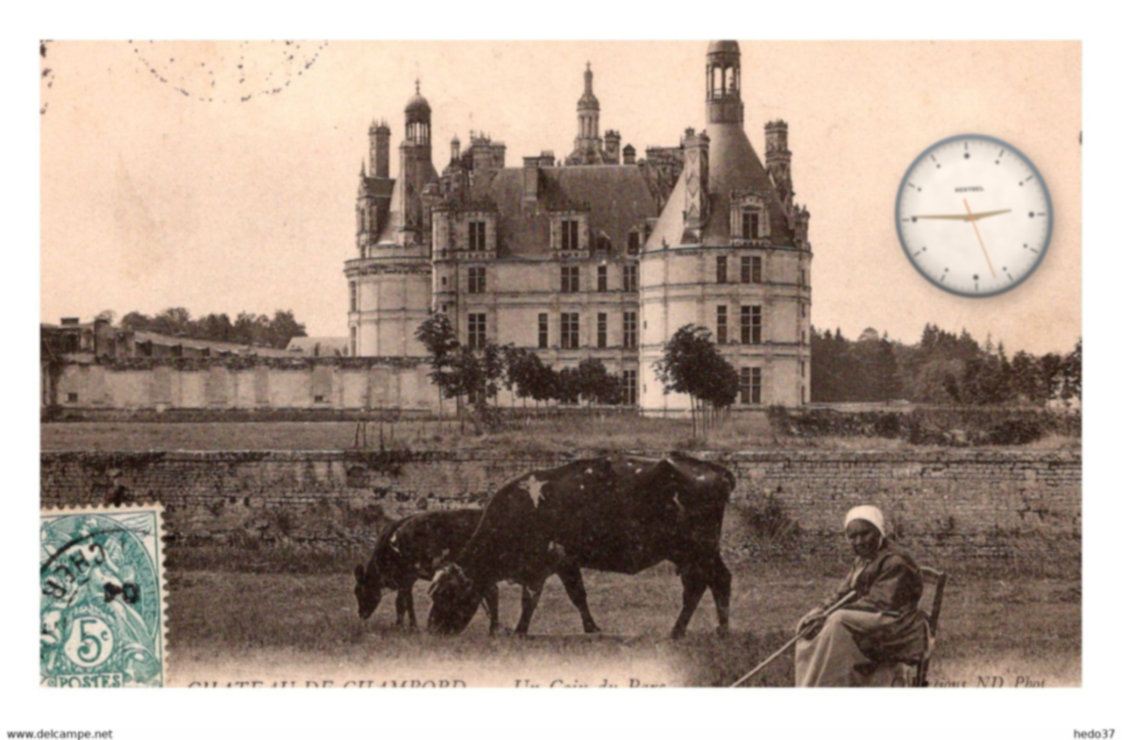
2:45:27
